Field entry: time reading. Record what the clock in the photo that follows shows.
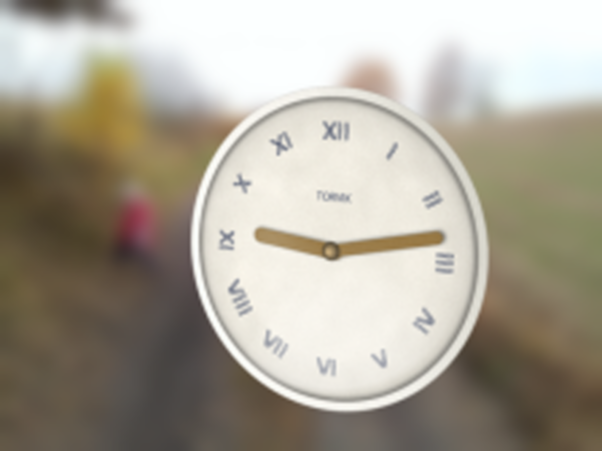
9:13
